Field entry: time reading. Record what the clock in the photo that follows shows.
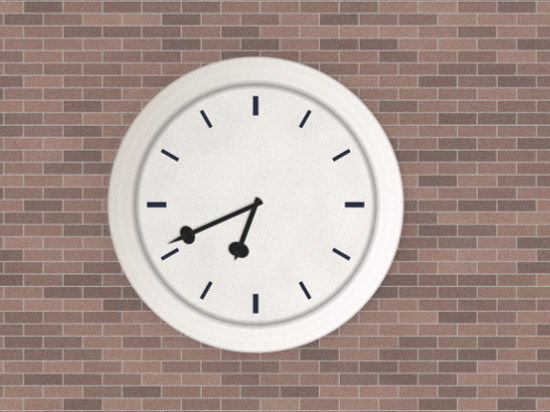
6:41
